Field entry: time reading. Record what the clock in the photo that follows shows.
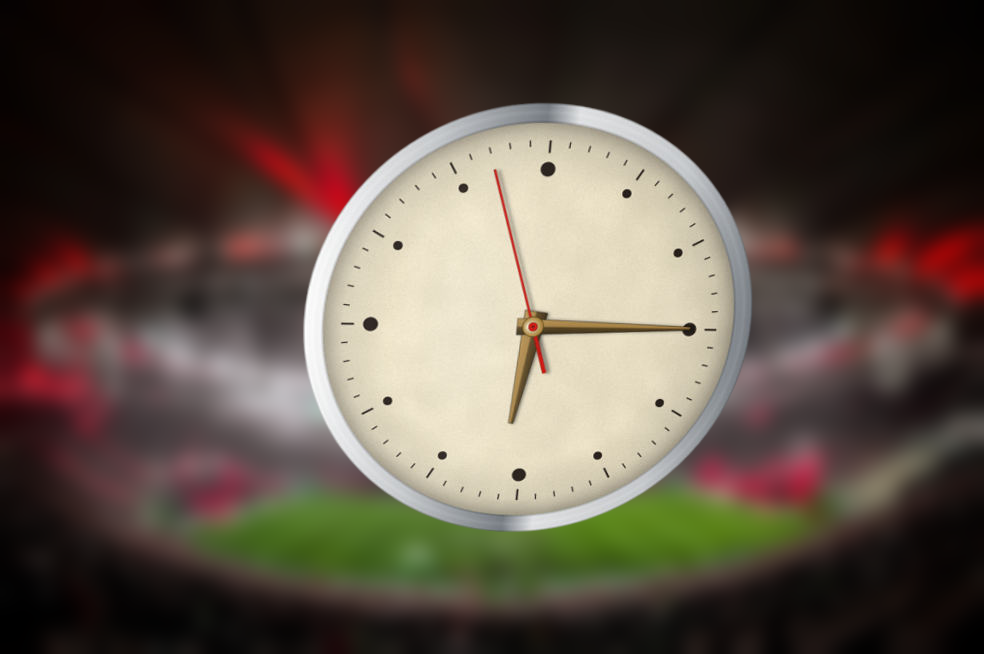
6:14:57
